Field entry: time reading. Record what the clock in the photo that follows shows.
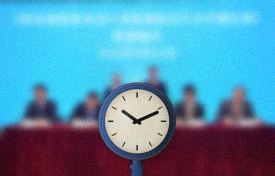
10:11
